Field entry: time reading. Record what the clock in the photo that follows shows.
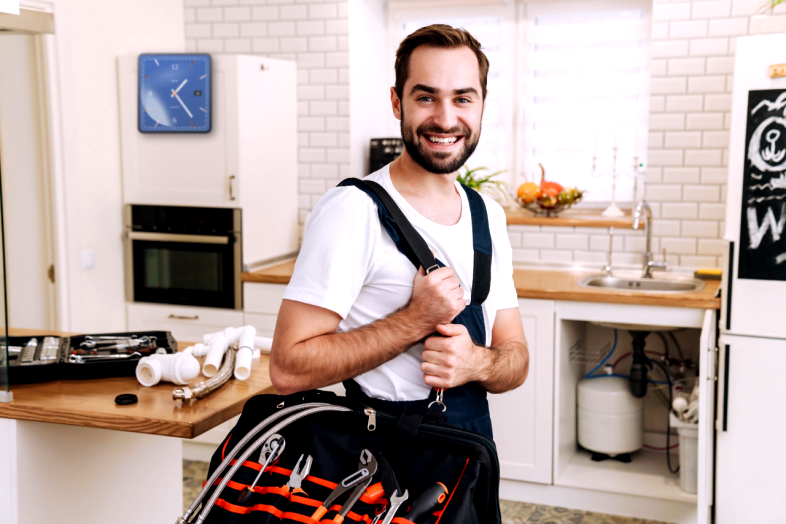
1:24
